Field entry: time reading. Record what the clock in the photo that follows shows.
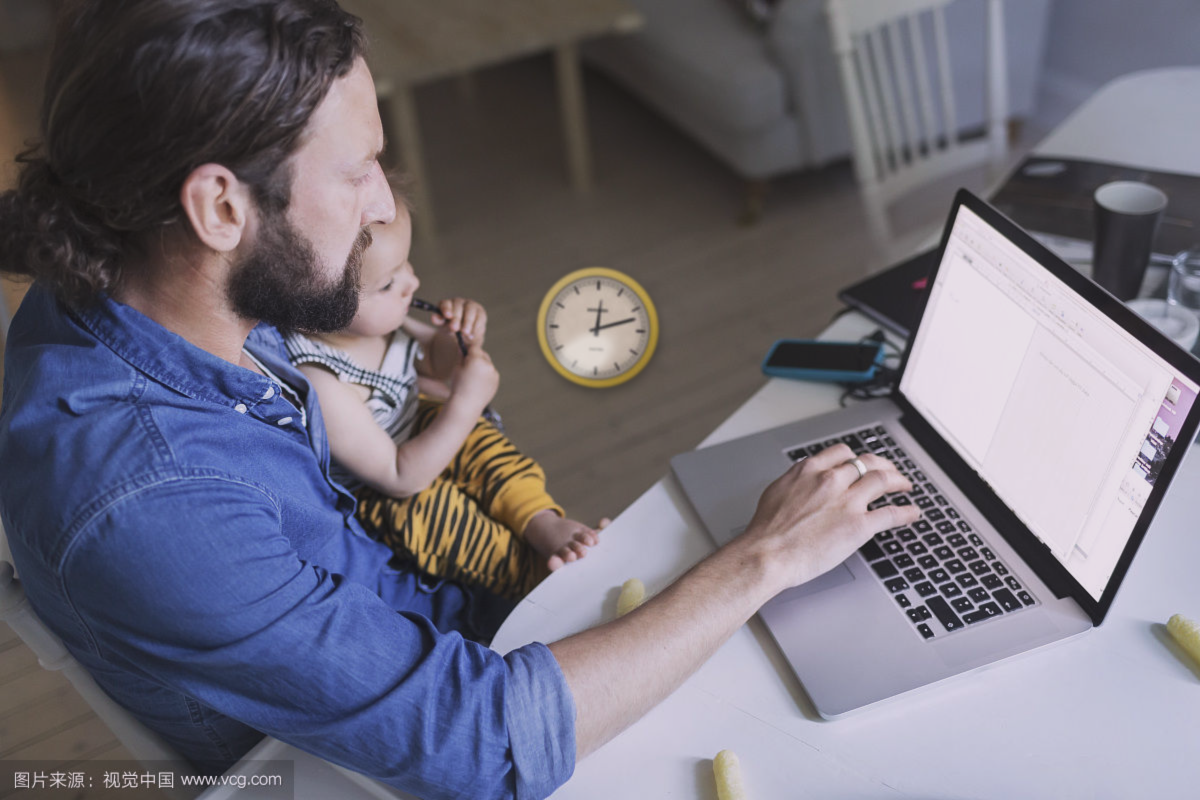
12:12
